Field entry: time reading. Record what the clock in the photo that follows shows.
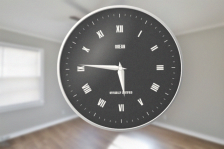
5:46
